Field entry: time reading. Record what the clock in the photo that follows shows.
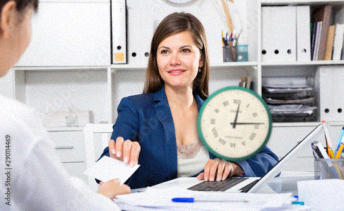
12:14
